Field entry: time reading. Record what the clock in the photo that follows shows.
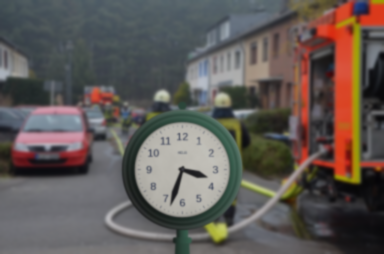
3:33
